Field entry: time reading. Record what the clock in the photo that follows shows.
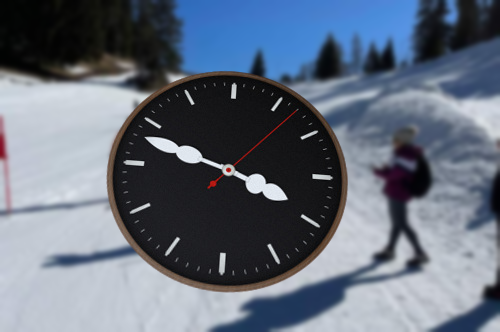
3:48:07
